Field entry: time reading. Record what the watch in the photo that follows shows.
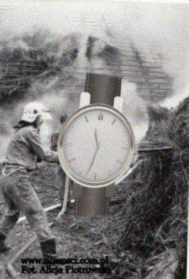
11:33
